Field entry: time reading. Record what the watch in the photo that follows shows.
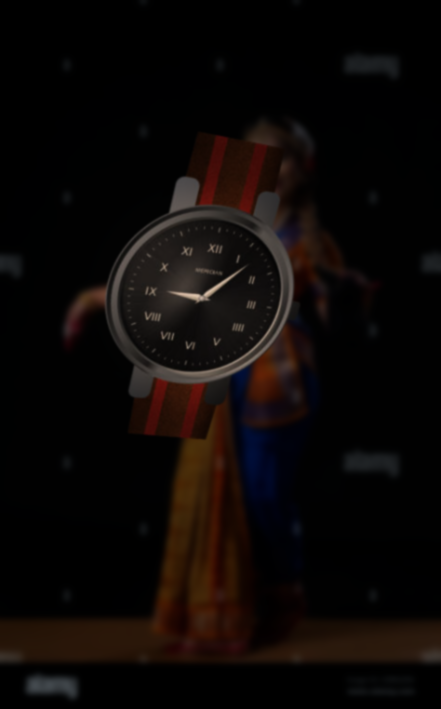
9:07
